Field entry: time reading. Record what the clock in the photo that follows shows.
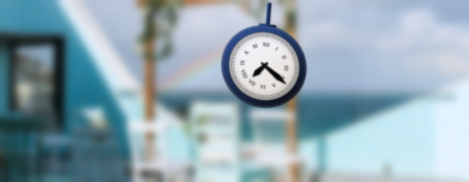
7:21
